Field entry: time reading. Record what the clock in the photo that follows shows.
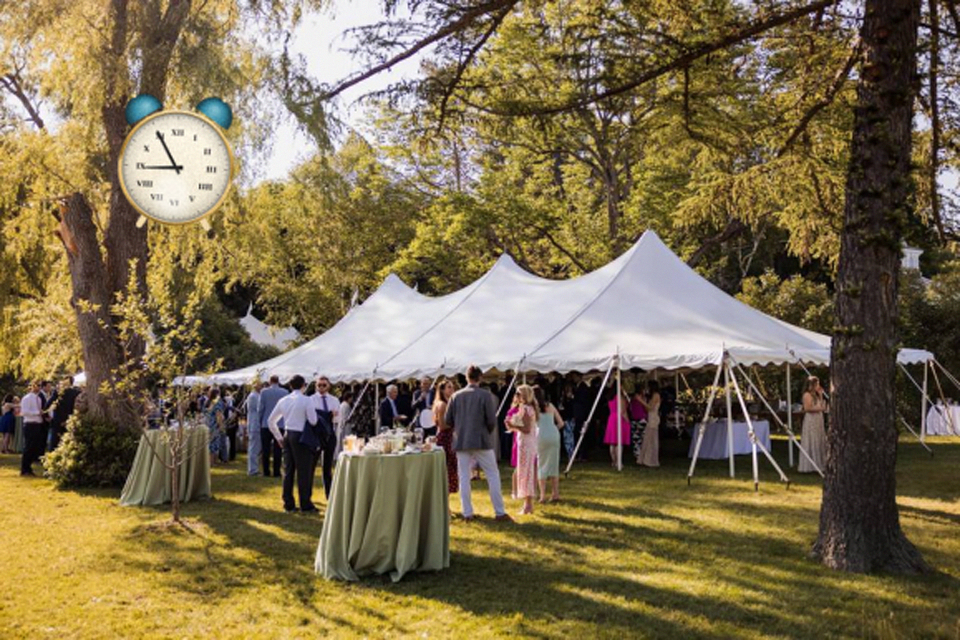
8:55
